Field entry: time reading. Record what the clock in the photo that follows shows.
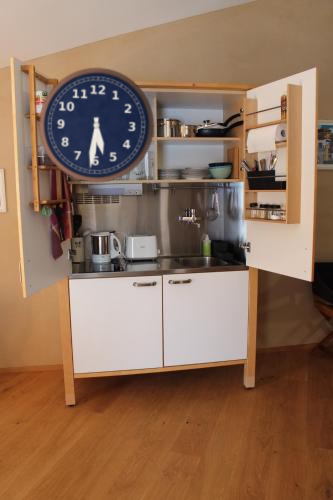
5:31
